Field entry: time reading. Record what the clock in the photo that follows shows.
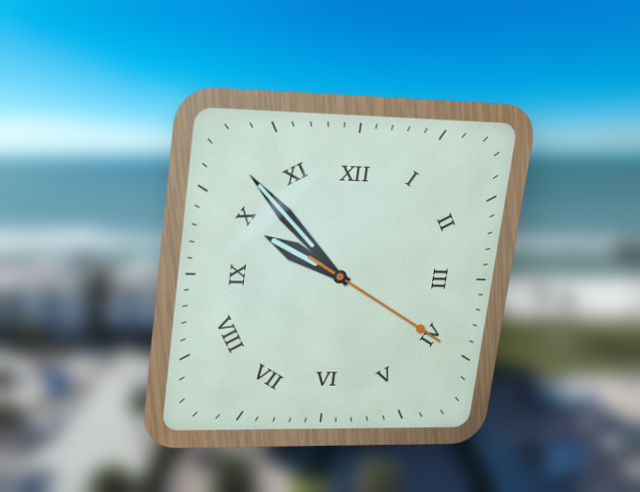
9:52:20
